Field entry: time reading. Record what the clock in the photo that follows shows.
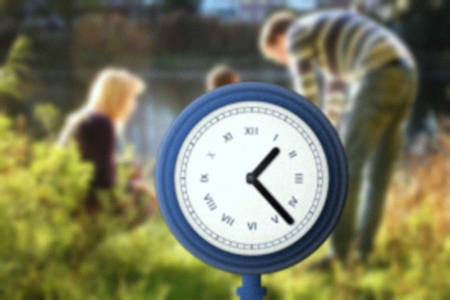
1:23
